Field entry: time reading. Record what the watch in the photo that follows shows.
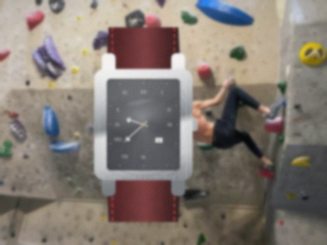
9:38
